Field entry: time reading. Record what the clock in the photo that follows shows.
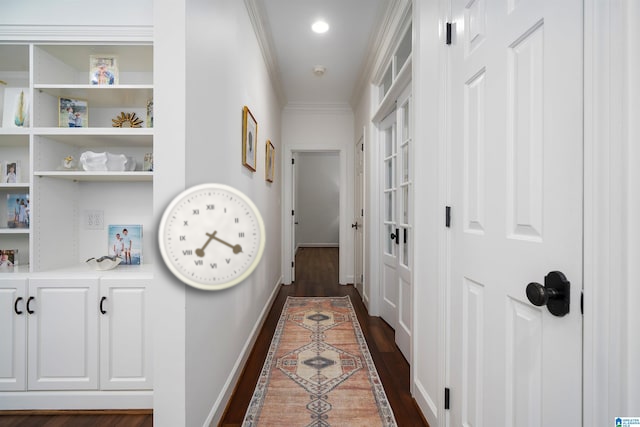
7:20
